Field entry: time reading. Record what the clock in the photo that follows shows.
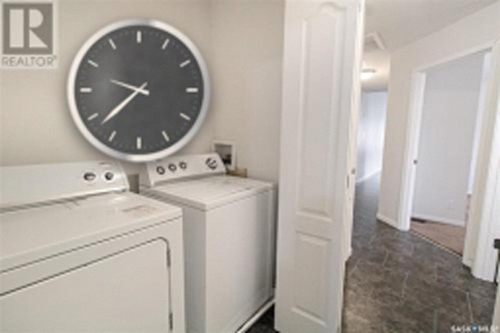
9:38
